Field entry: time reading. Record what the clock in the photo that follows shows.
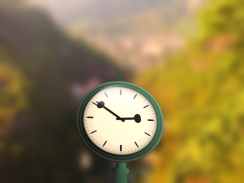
2:51
